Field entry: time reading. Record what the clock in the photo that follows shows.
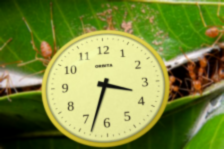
3:33
